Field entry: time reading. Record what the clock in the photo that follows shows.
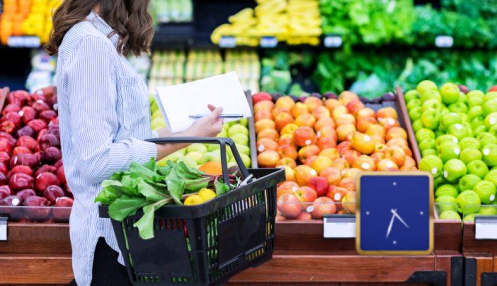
4:33
